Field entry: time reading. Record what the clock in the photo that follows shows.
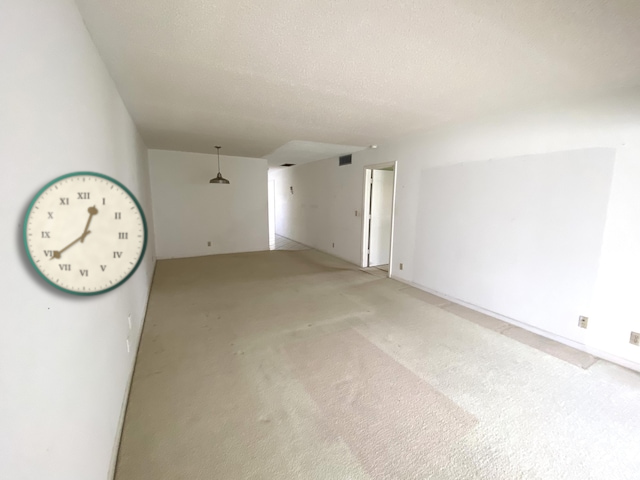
12:39
